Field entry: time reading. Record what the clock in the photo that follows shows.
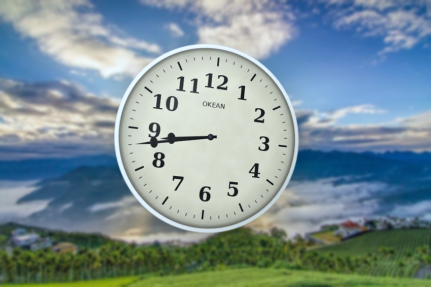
8:43
